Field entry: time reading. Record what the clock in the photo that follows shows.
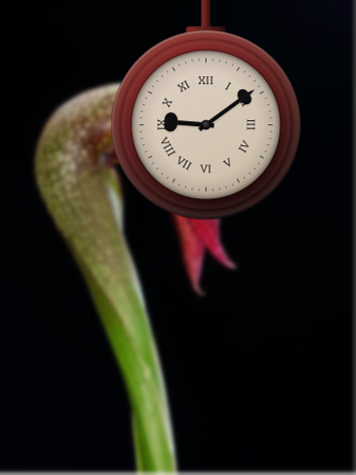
9:09
